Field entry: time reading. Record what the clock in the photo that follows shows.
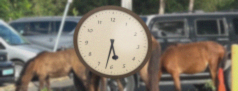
5:32
